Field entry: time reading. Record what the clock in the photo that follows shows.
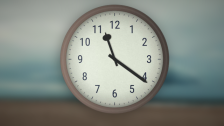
11:21
